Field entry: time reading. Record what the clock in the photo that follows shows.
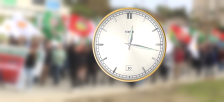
12:17
